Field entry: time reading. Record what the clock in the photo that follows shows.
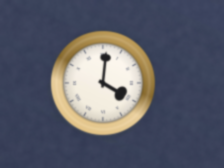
4:01
